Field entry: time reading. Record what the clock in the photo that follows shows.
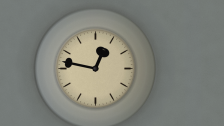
12:47
